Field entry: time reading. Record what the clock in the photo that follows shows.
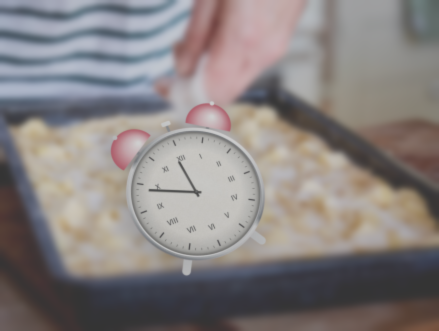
11:49
